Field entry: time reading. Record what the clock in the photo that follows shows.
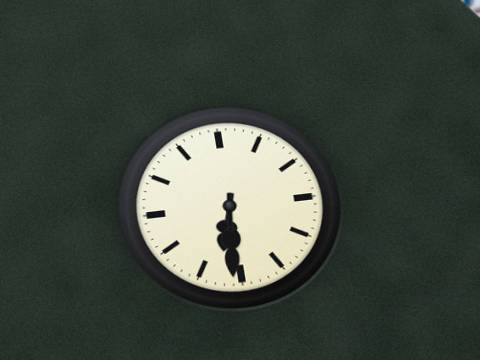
6:31
